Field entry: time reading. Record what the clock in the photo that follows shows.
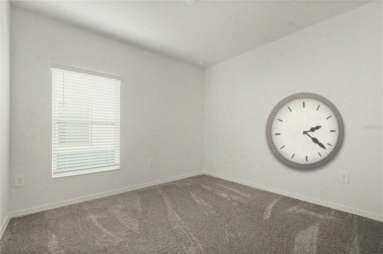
2:22
